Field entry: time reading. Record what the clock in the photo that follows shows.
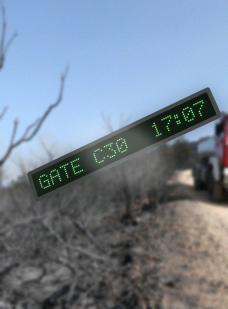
17:07
